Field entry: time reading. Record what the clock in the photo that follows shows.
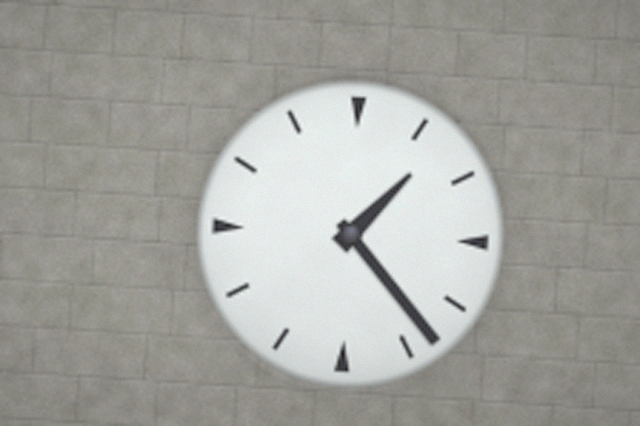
1:23
